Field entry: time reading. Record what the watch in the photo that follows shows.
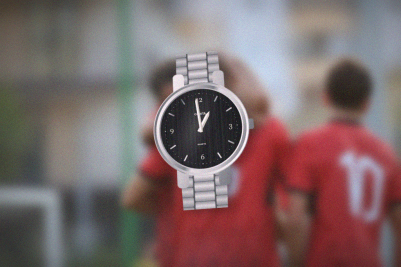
12:59
